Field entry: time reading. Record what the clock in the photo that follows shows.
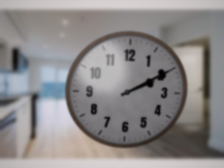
2:10
